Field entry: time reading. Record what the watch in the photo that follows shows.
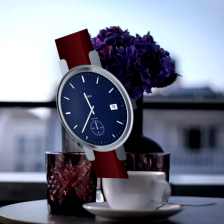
11:37
